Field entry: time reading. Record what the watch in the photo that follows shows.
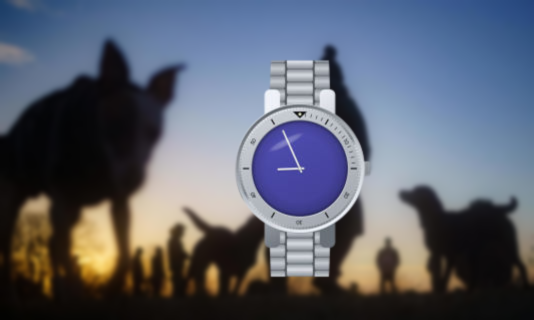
8:56
